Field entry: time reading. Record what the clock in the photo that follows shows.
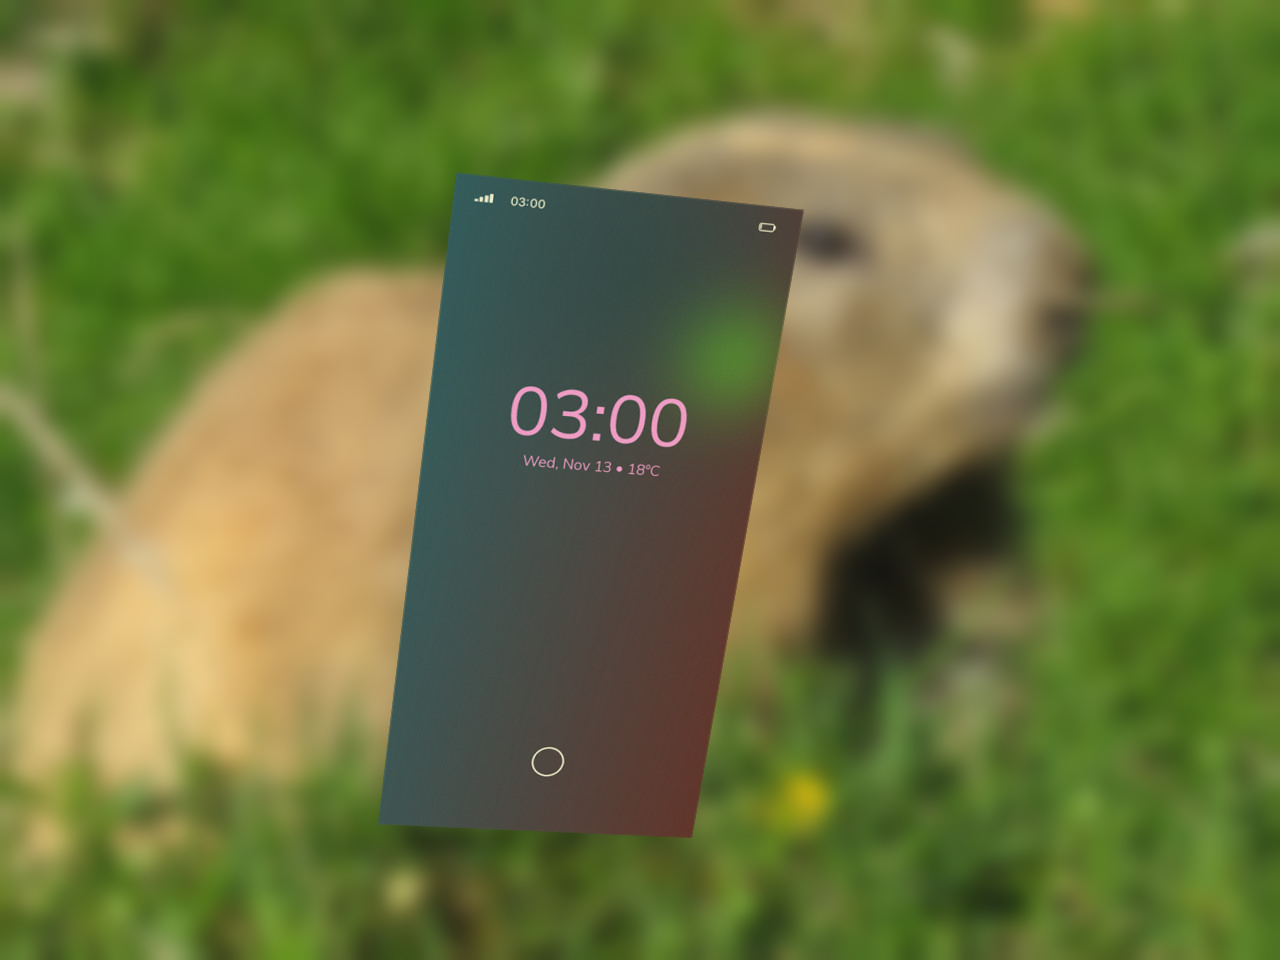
3:00
